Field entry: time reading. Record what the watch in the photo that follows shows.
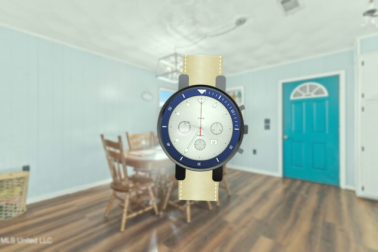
9:35
